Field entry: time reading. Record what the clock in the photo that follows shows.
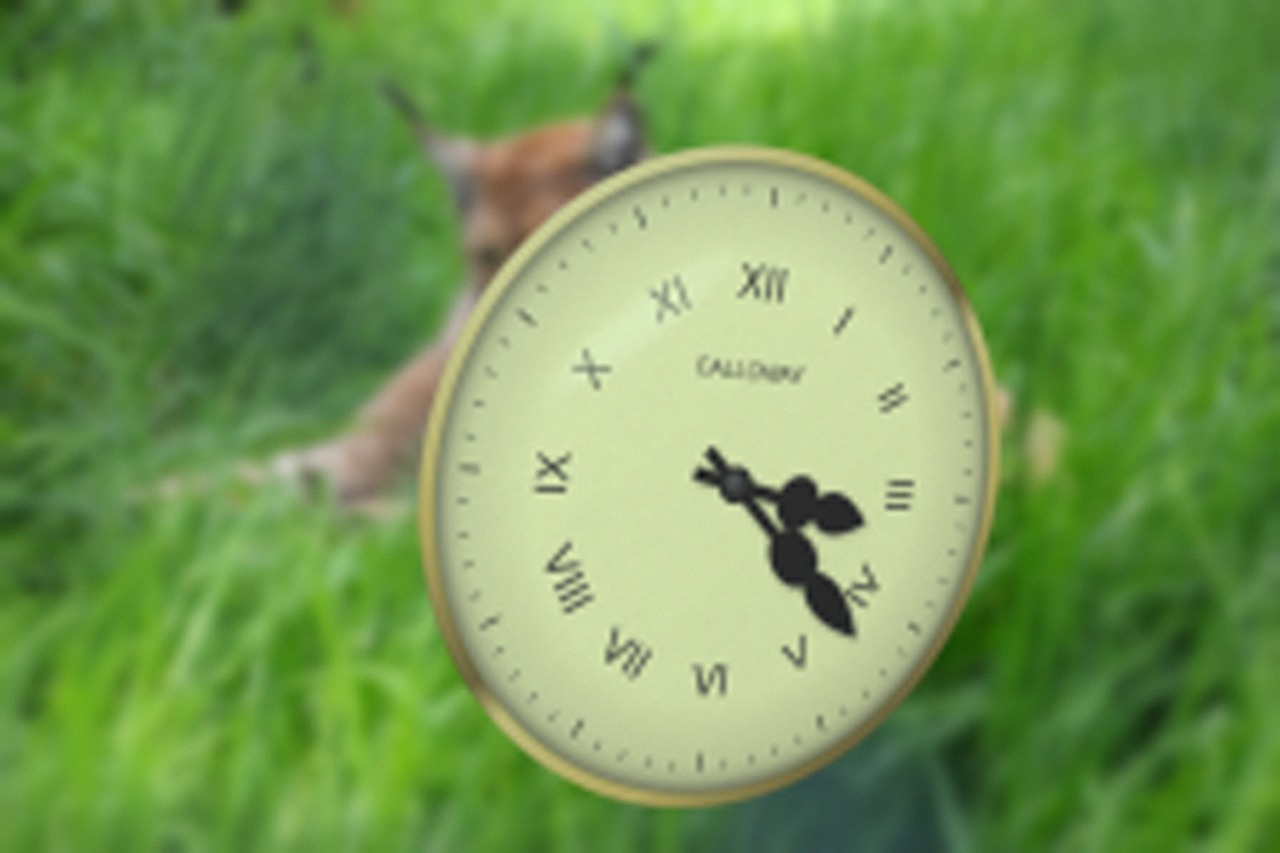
3:22
